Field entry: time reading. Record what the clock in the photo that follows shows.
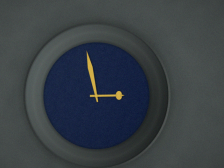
2:58
